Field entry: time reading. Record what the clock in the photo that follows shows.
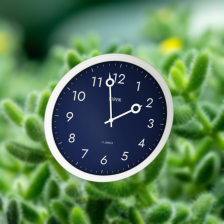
1:58
